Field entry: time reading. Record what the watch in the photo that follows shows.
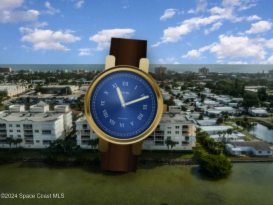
11:11
